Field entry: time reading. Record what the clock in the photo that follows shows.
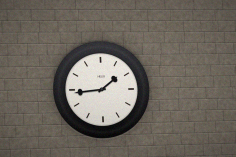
1:44
